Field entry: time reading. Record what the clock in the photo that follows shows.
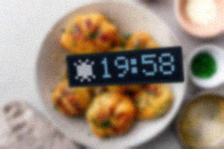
19:58
